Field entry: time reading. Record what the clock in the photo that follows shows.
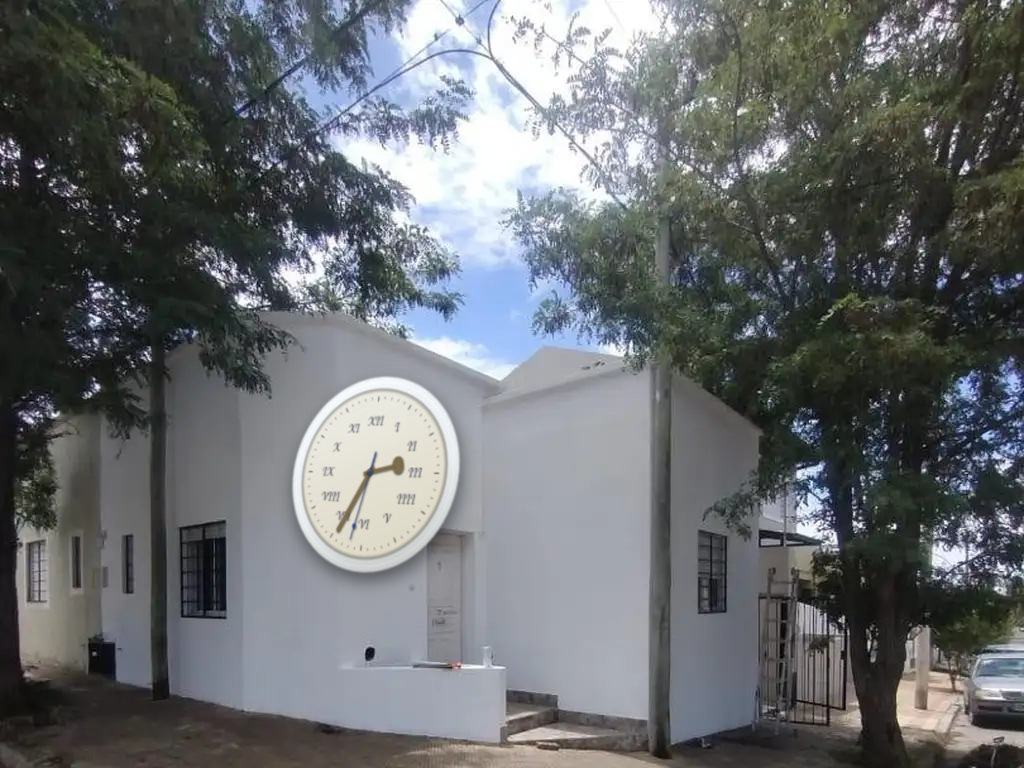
2:34:32
